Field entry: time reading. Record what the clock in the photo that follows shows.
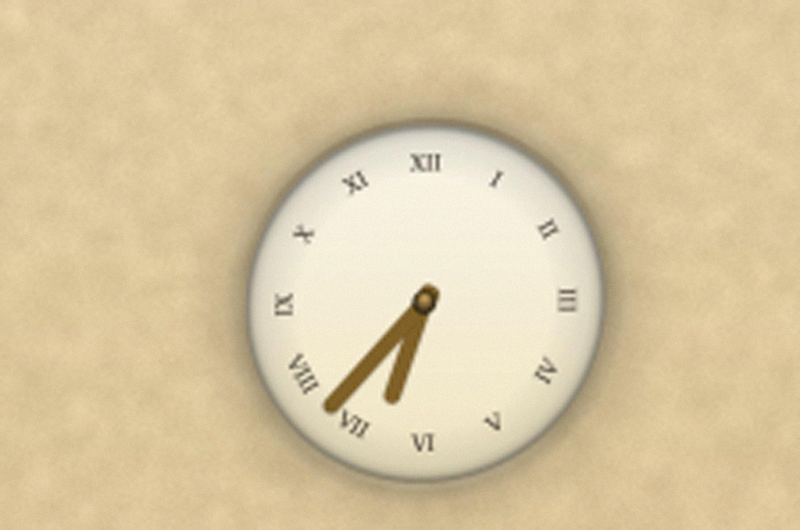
6:37
